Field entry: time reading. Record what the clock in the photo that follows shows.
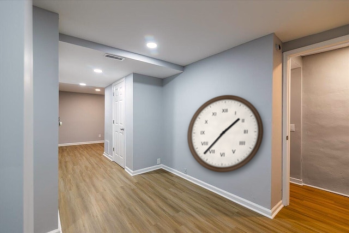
1:37
